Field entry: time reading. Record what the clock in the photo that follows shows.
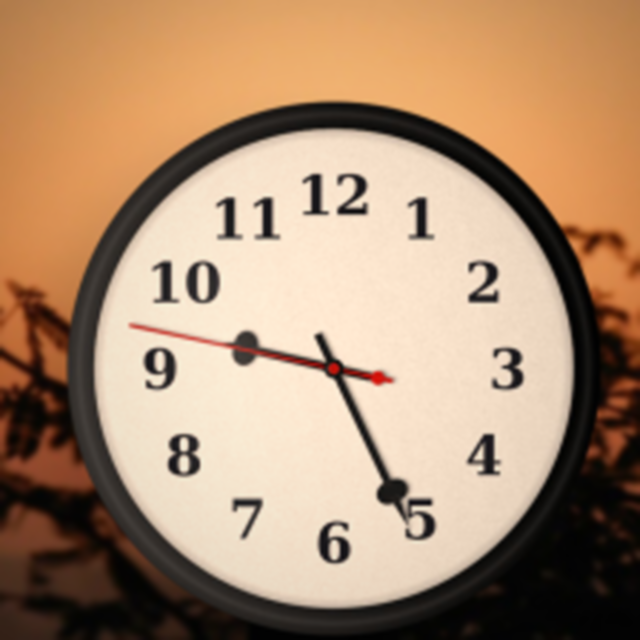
9:25:47
